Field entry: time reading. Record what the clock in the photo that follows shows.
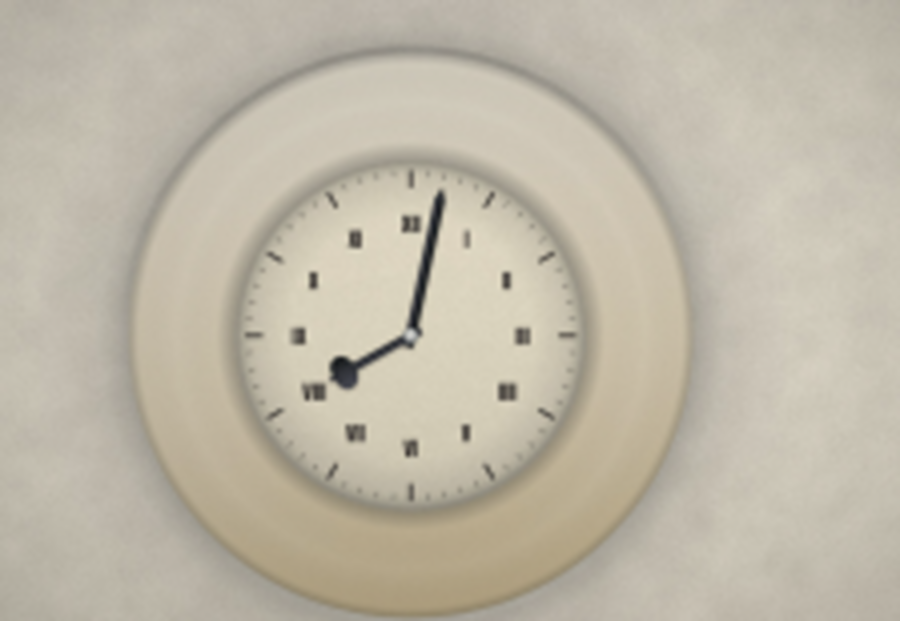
8:02
